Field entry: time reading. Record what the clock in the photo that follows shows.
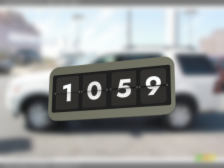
10:59
